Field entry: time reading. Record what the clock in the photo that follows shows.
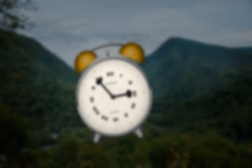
2:54
